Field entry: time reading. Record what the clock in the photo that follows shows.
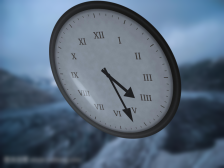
4:27
